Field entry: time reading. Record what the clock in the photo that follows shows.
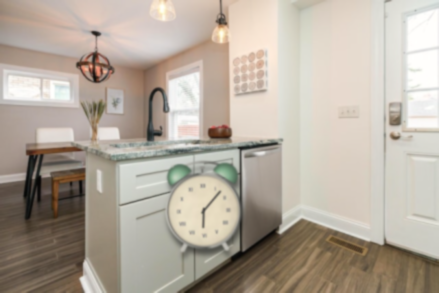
6:07
